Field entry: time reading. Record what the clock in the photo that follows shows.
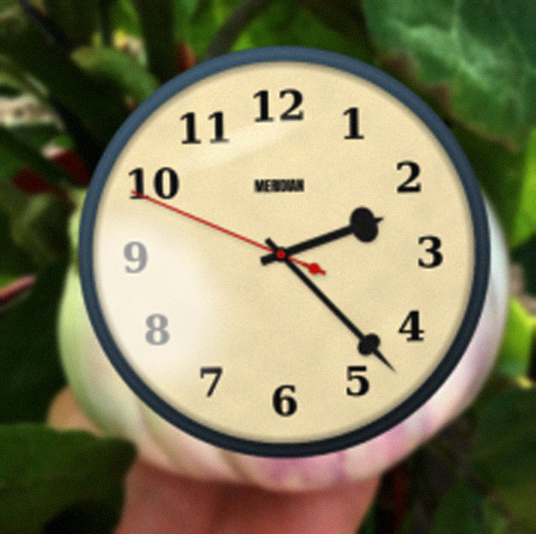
2:22:49
